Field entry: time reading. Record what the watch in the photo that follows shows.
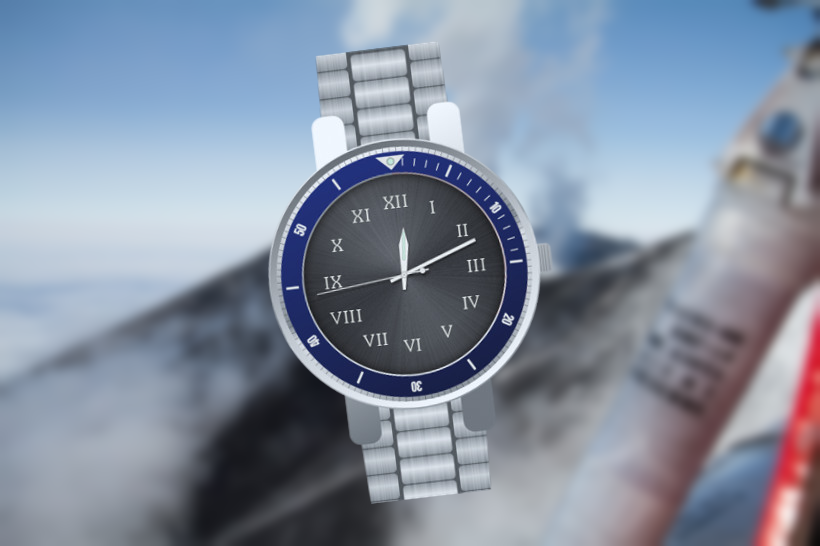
12:11:44
